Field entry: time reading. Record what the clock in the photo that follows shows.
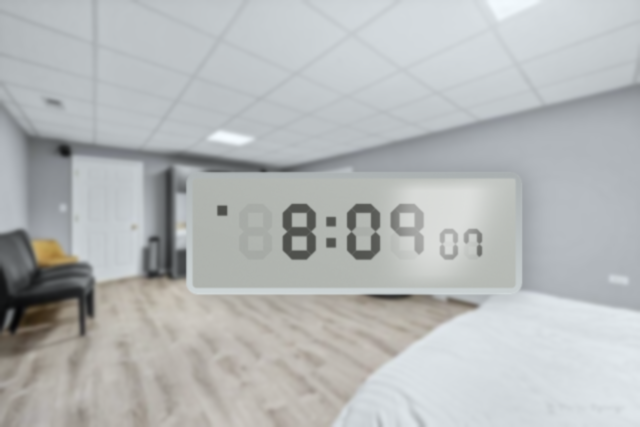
8:09:07
